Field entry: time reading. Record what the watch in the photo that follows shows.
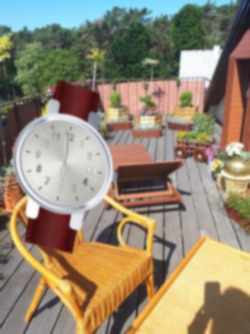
5:59
